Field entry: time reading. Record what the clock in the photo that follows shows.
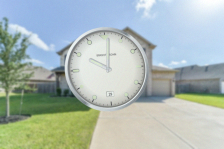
10:01
